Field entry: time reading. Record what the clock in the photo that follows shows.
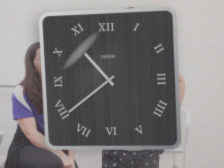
10:39
